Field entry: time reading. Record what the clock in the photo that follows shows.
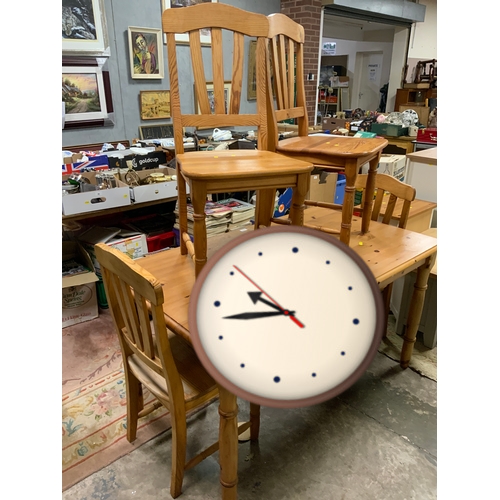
9:42:51
